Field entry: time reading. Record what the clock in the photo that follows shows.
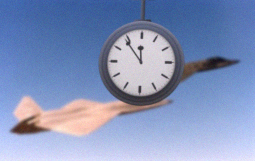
11:54
